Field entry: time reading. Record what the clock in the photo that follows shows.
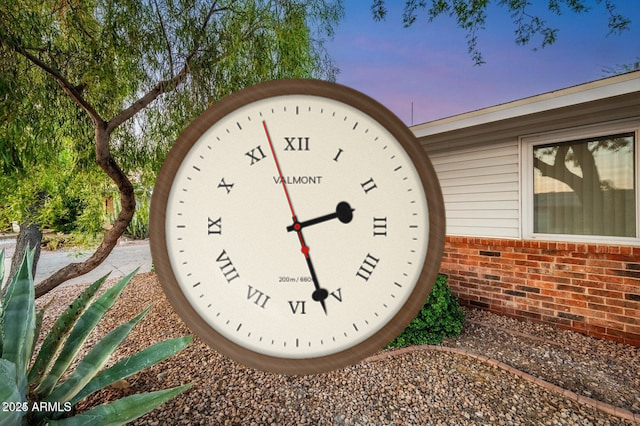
2:26:57
